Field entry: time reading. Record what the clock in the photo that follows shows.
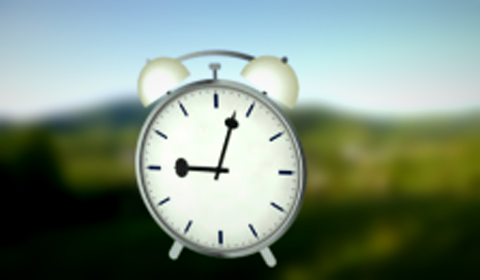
9:03
